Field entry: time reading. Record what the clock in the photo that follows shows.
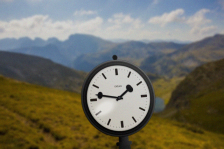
1:47
